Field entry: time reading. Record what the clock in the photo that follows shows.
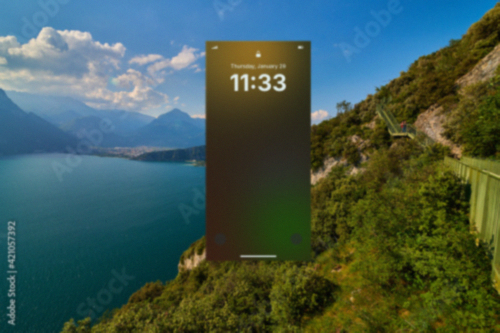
11:33
